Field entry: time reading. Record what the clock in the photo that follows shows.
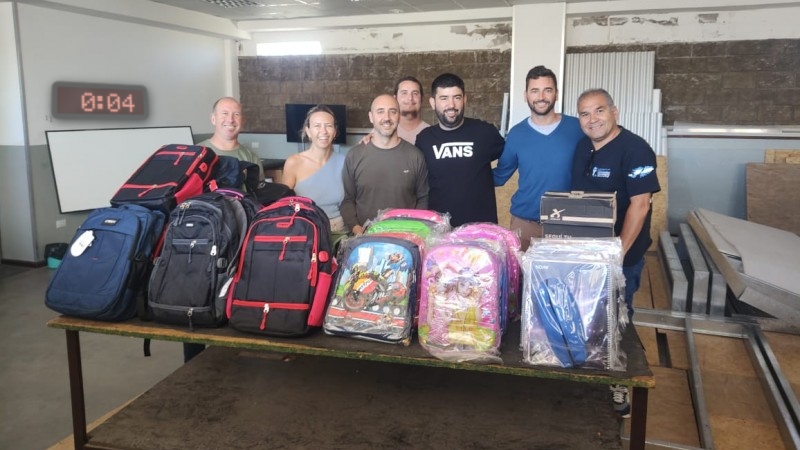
0:04
